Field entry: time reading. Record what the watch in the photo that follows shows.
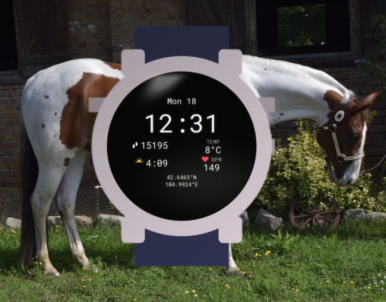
12:31
